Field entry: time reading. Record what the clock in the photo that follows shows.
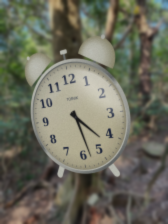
4:28
